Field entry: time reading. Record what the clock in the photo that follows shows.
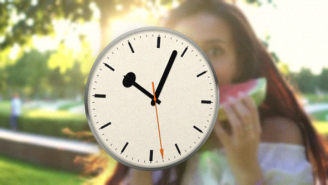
10:03:28
